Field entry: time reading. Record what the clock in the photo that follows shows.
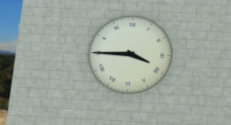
3:45
